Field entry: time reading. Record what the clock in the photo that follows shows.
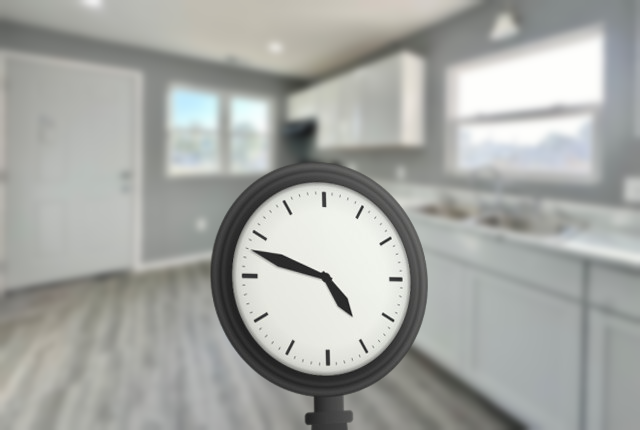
4:48
